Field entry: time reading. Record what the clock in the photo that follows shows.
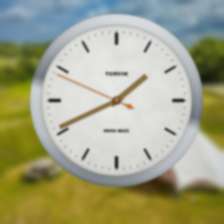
1:40:49
